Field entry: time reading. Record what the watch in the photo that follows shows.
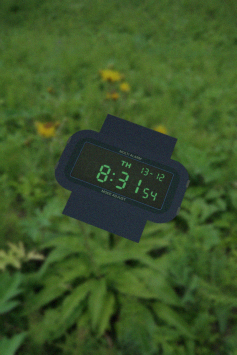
8:31:54
